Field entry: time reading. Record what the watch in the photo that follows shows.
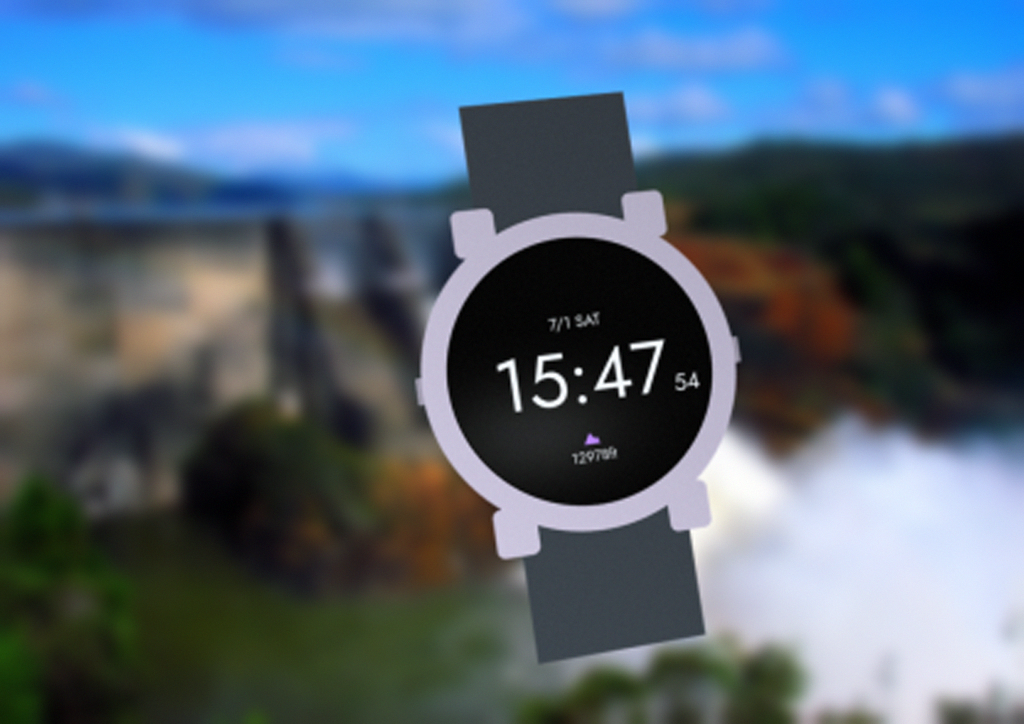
15:47:54
